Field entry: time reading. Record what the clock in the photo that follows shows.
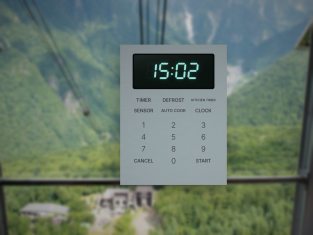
15:02
